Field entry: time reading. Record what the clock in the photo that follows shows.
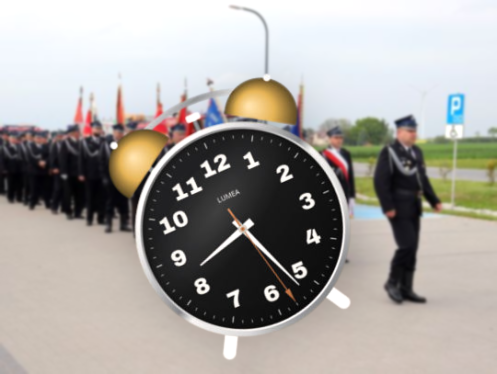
8:26:28
